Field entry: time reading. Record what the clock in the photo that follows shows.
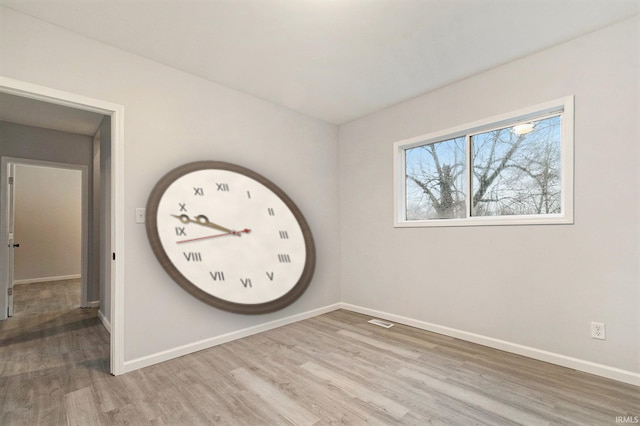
9:47:43
